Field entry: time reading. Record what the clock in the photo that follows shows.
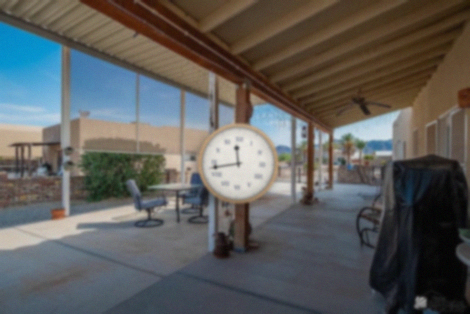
11:43
